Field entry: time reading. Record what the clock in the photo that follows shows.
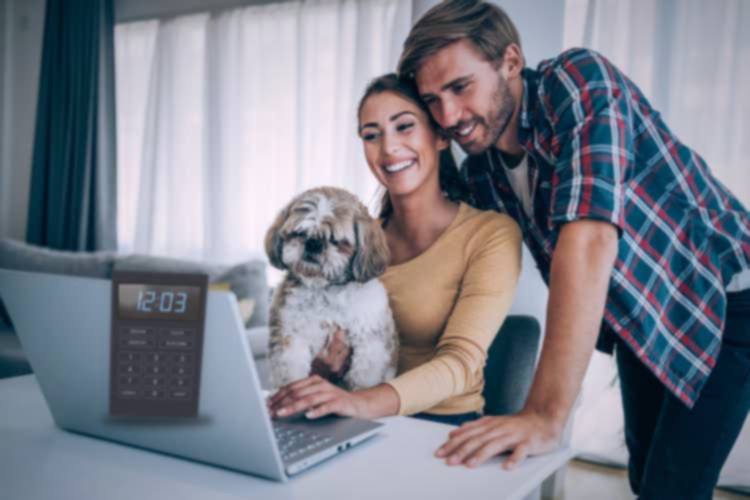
12:03
